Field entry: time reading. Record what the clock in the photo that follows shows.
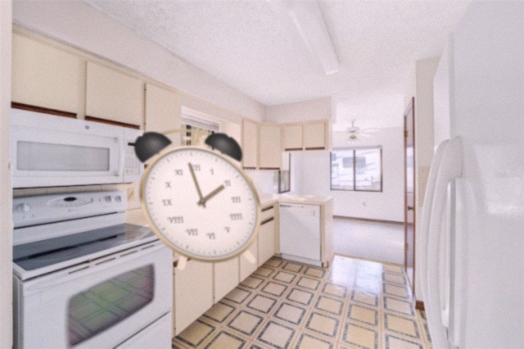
1:59
